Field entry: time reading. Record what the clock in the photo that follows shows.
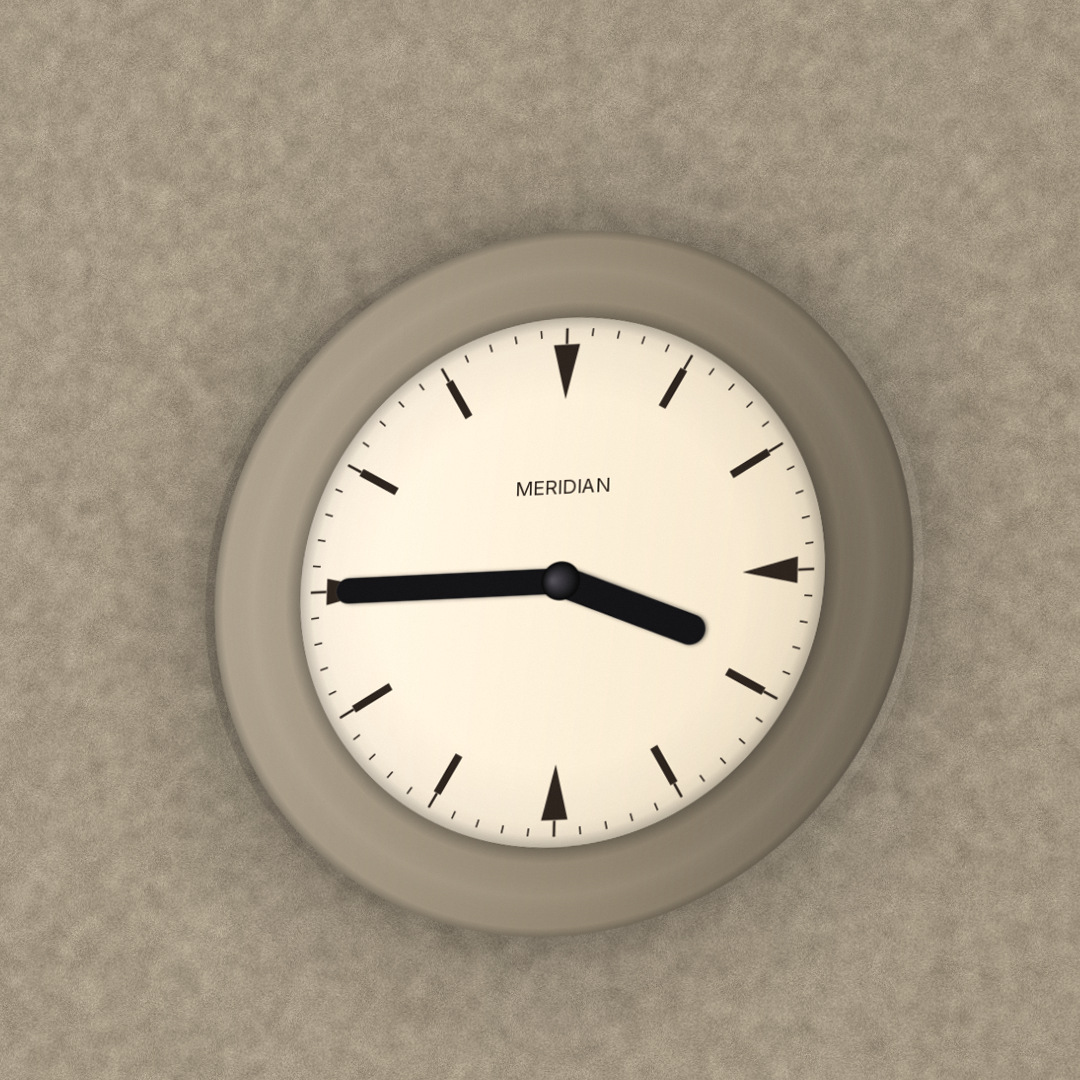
3:45
